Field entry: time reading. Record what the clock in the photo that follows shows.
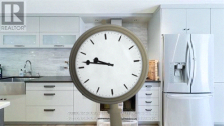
9:47
